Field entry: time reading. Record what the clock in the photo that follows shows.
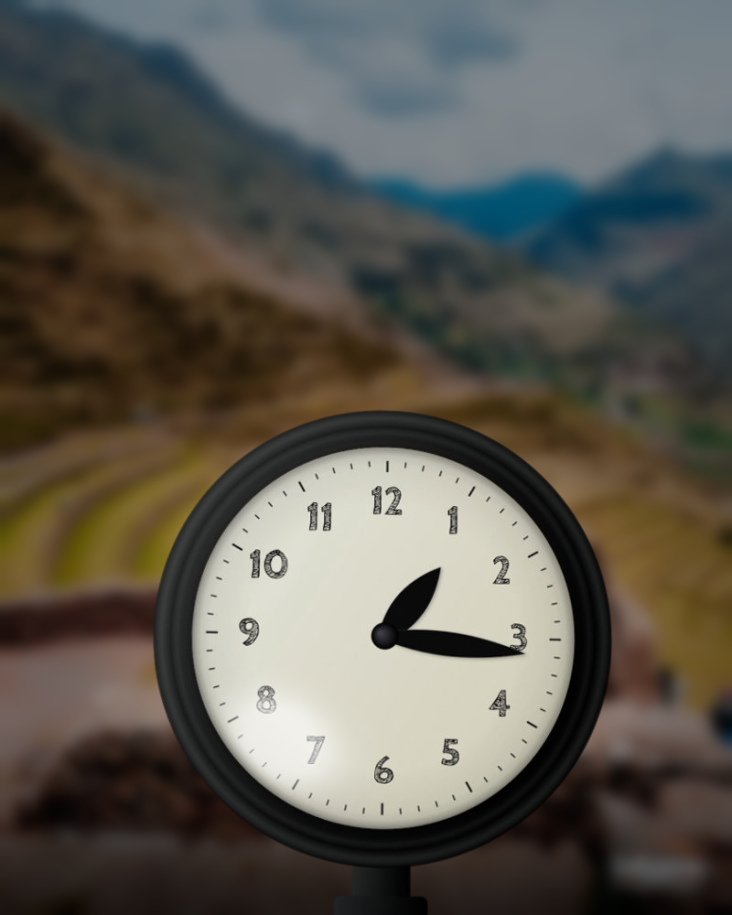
1:16
